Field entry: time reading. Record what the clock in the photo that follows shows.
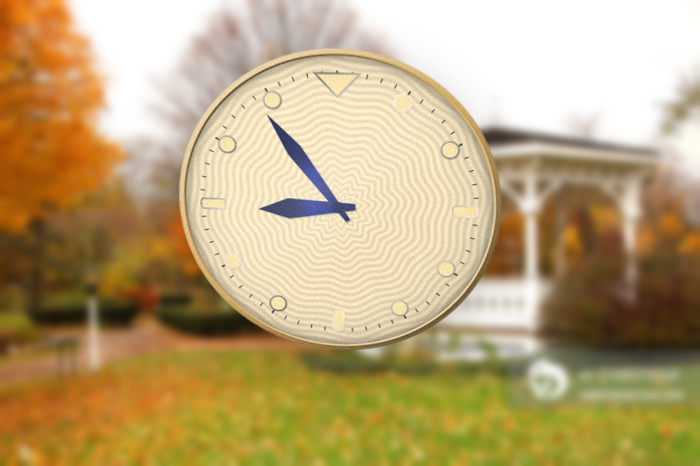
8:54
